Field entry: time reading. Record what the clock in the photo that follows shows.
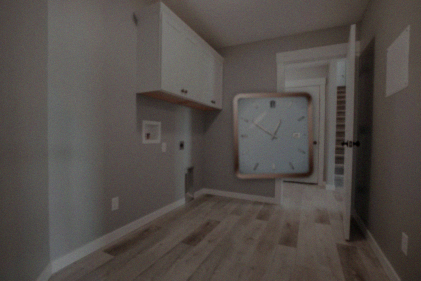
12:51
